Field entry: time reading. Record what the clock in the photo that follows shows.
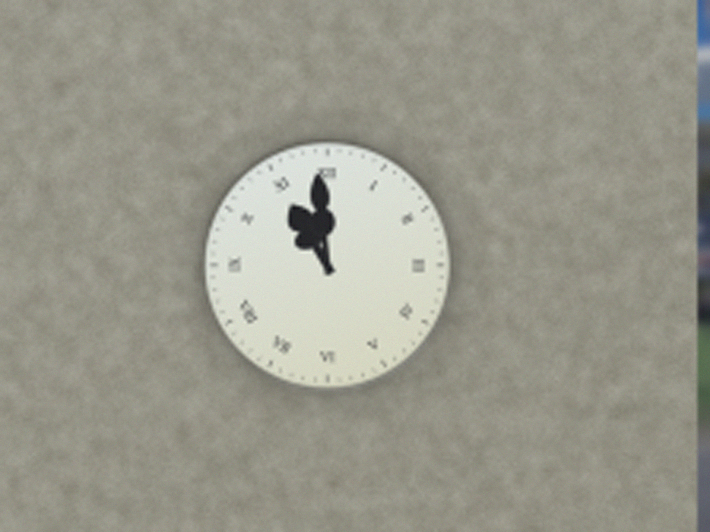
10:59
